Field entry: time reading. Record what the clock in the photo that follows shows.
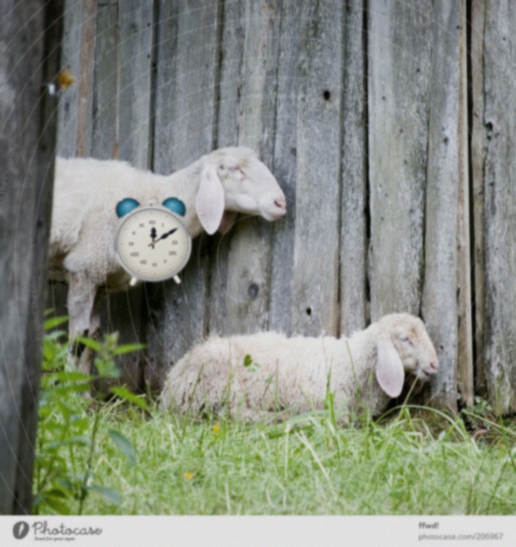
12:10
